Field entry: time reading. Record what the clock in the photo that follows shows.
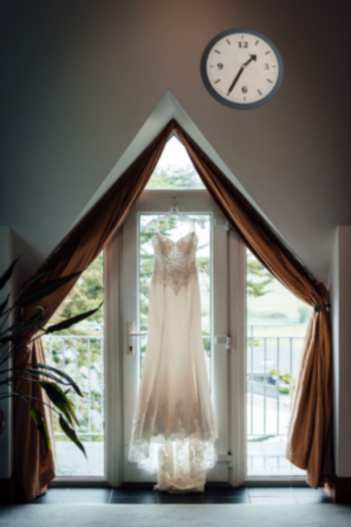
1:35
